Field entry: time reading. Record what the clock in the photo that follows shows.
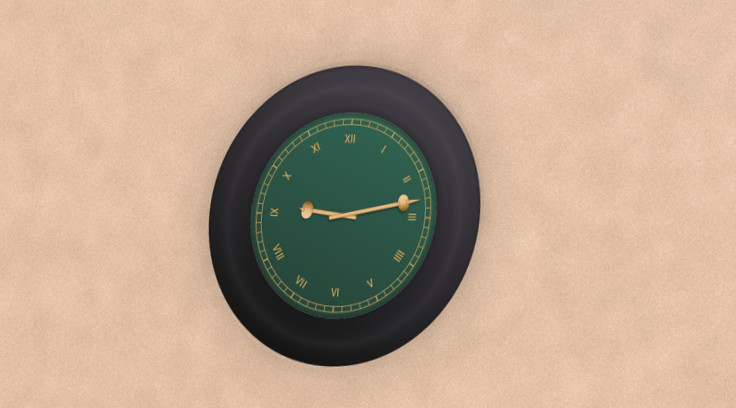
9:13
